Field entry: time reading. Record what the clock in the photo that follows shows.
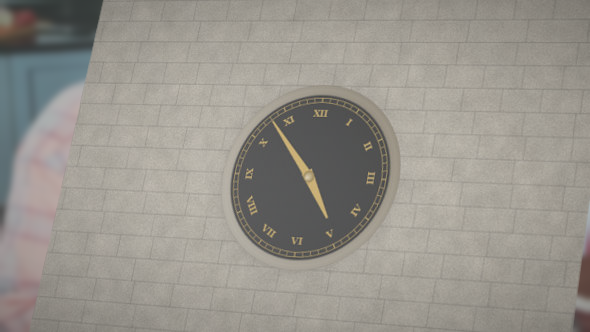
4:53
